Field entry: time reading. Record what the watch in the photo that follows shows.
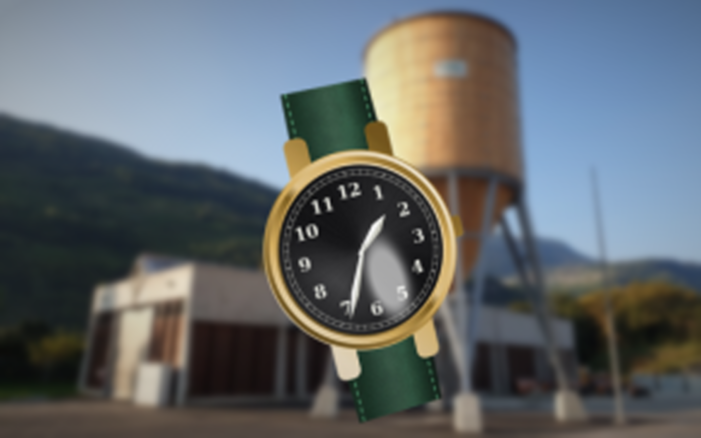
1:34
